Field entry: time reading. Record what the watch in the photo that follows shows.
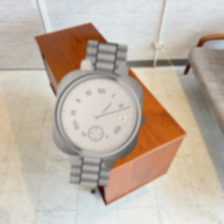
1:11
